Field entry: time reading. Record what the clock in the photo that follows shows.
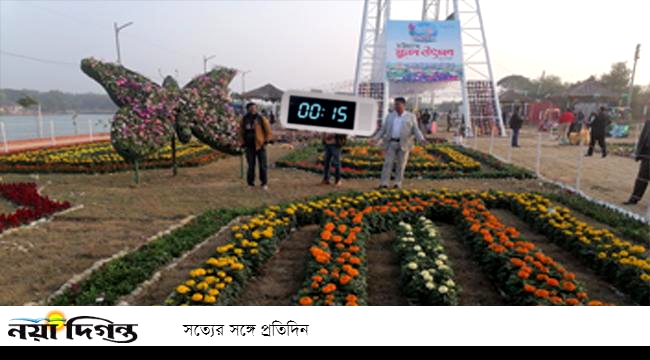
0:15
